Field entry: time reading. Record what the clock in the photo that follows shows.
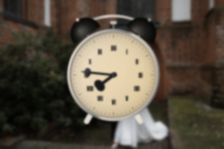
7:46
